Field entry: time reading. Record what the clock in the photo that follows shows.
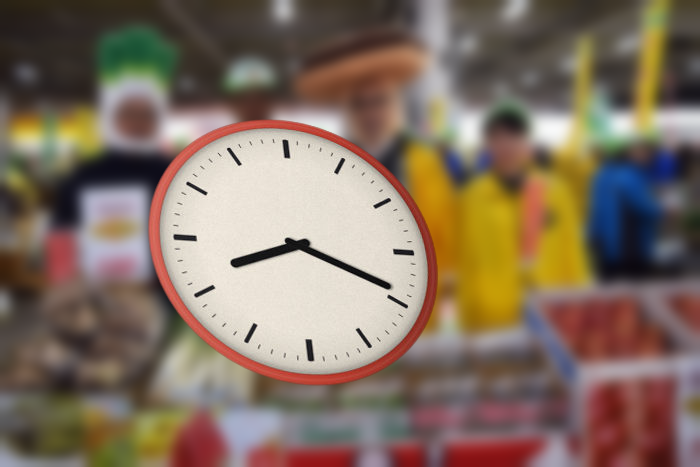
8:19
